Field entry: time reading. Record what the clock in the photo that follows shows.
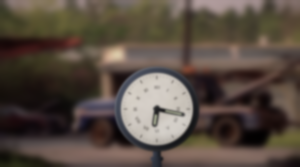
6:17
